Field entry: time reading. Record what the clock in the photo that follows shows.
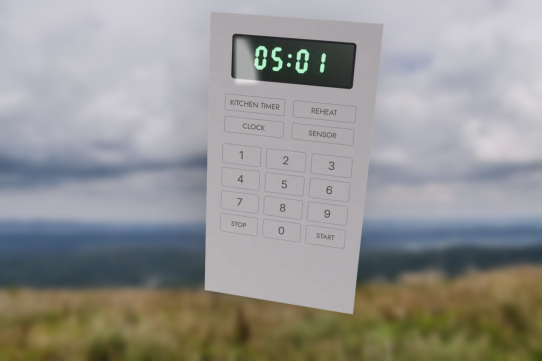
5:01
